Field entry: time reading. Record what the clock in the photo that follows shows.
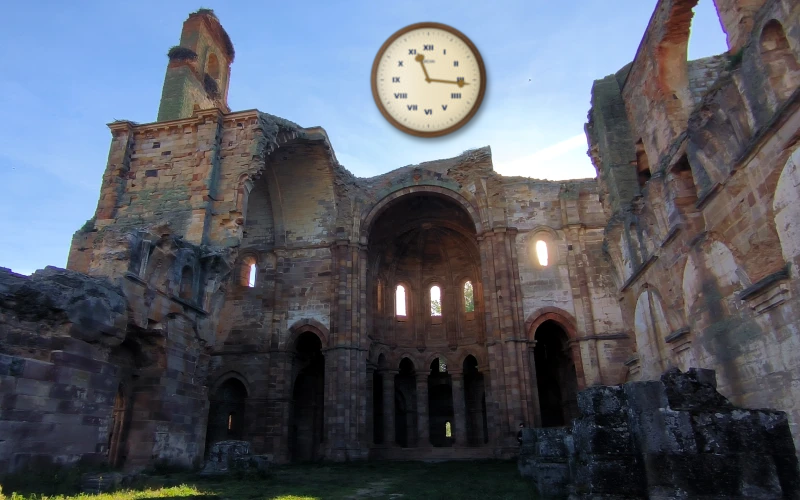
11:16
